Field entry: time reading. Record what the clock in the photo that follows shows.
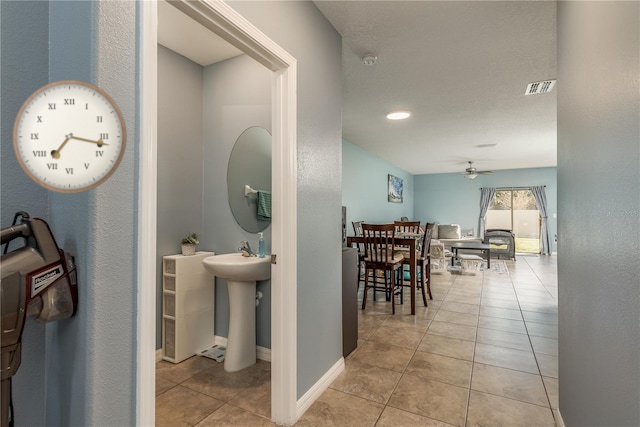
7:17
